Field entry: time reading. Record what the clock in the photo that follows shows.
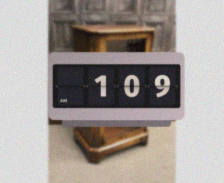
1:09
